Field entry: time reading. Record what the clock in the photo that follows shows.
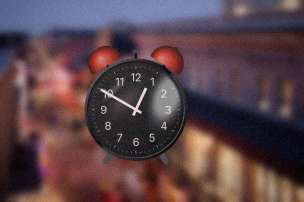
12:50
